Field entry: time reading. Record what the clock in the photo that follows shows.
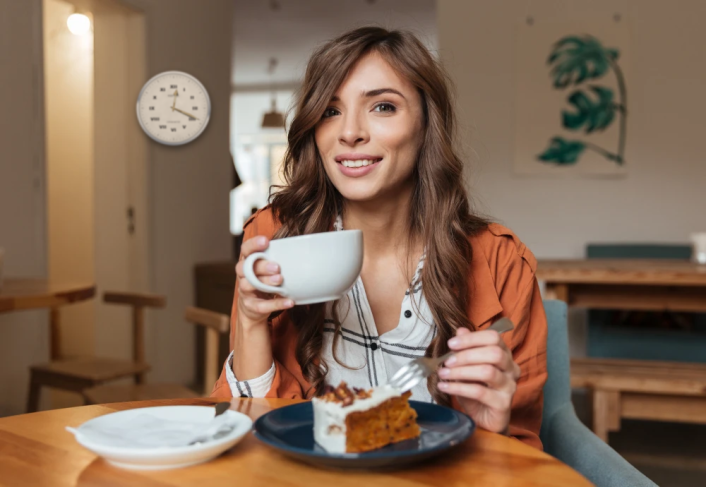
12:19
